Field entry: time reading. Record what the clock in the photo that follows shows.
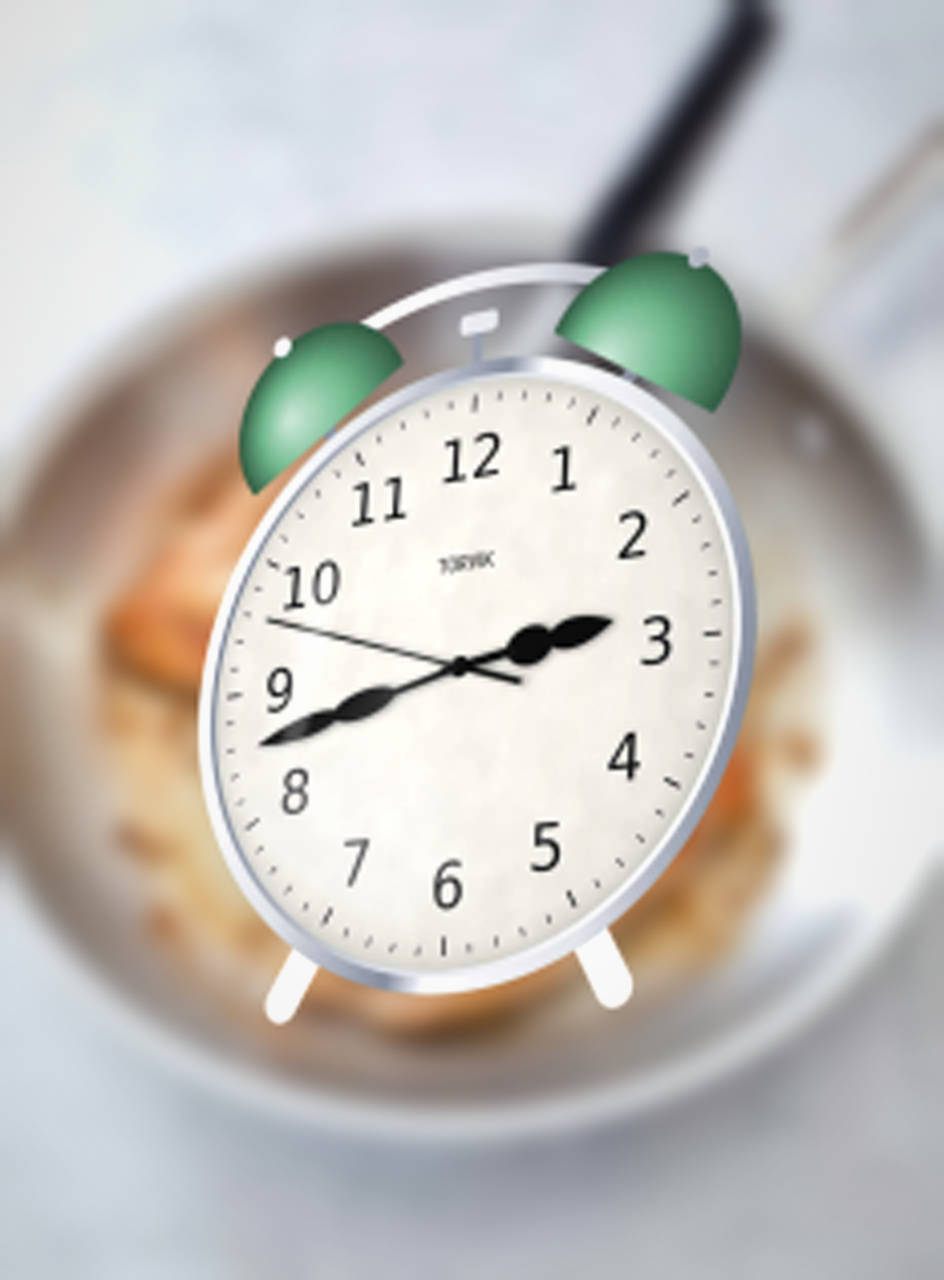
2:42:48
